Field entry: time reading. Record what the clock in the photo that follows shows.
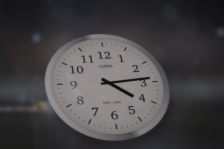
4:14
